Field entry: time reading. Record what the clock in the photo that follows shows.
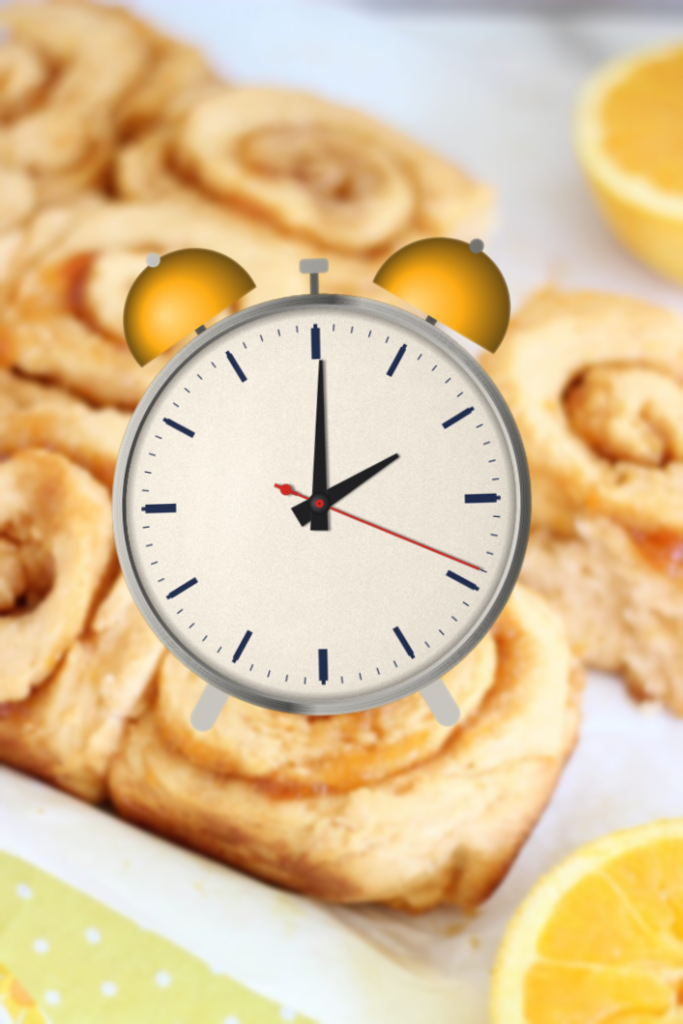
2:00:19
